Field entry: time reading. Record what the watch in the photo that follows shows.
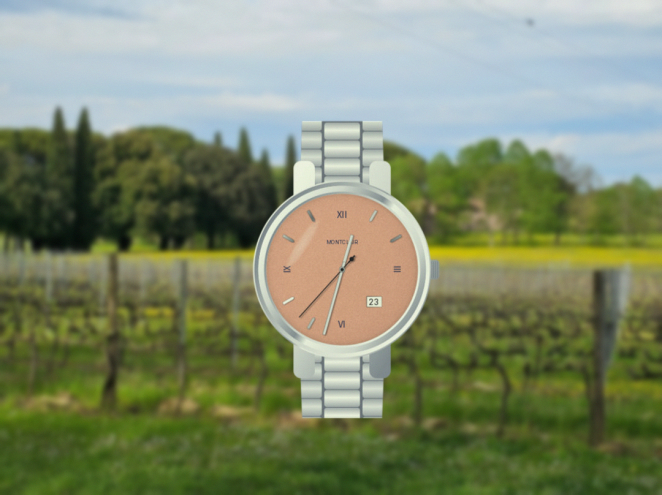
12:32:37
